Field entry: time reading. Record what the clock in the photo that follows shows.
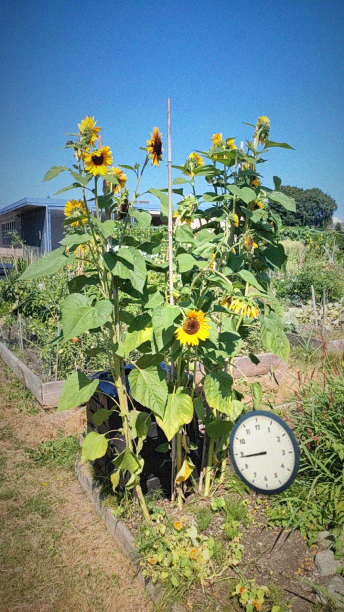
8:44
